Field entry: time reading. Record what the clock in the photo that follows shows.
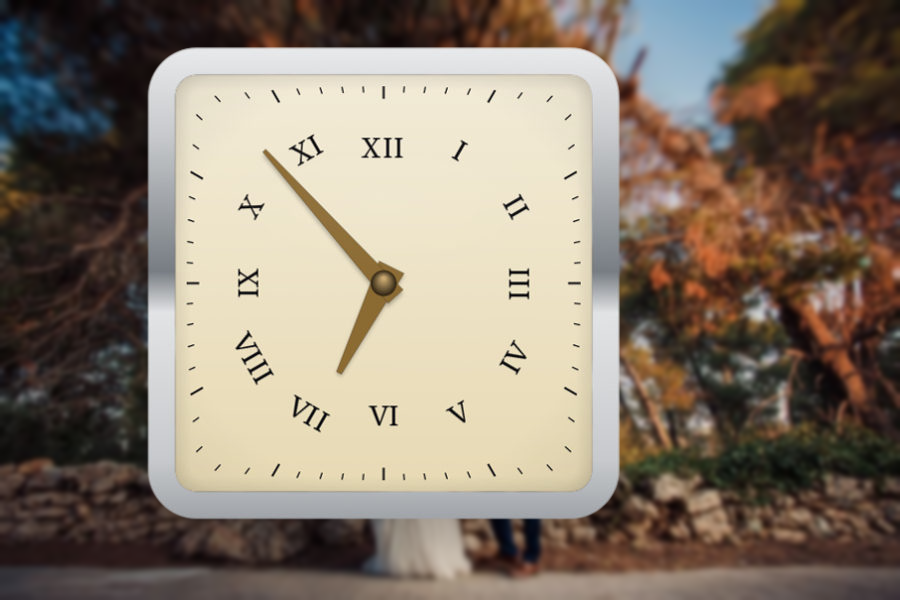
6:53
